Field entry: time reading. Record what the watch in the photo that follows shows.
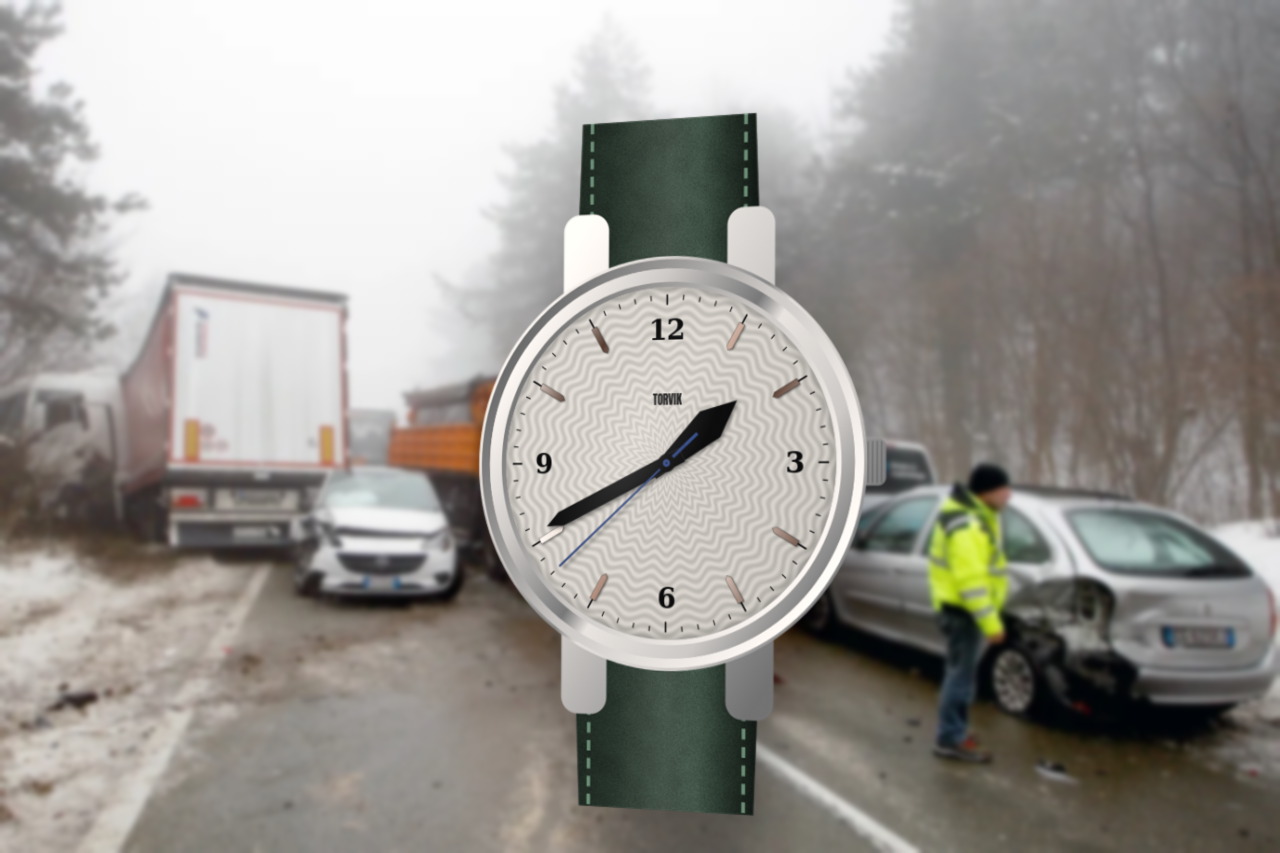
1:40:38
